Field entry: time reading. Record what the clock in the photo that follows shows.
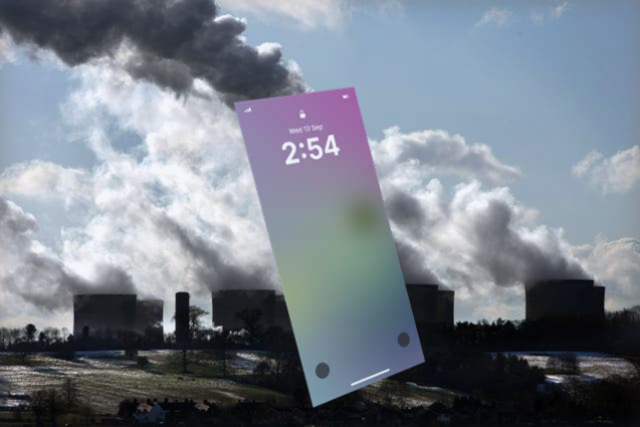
2:54
